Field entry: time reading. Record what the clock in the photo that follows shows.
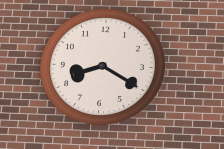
8:20
